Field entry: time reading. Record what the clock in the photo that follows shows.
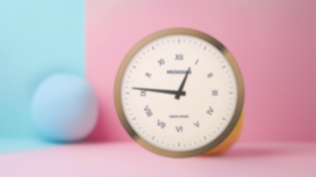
12:46
